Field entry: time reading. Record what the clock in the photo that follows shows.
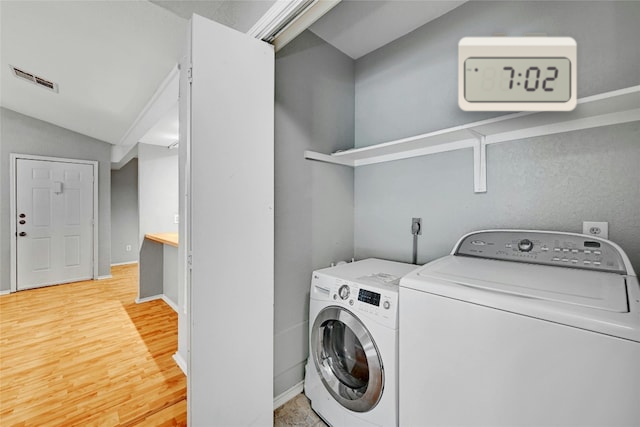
7:02
